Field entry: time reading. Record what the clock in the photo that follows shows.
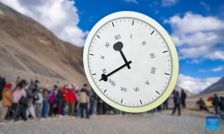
11:43
